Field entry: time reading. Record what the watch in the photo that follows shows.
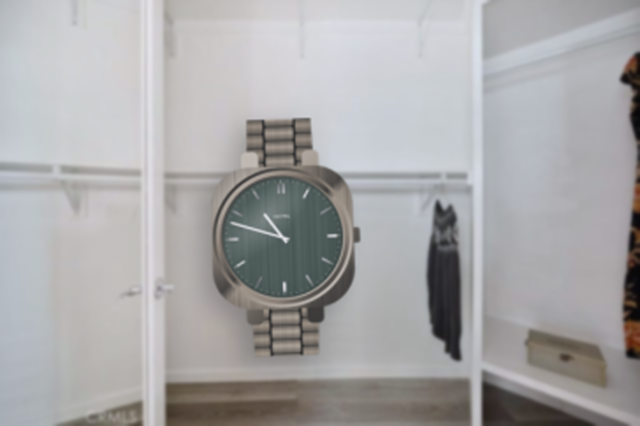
10:48
